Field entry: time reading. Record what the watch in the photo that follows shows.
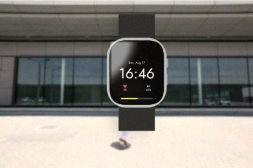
16:46
